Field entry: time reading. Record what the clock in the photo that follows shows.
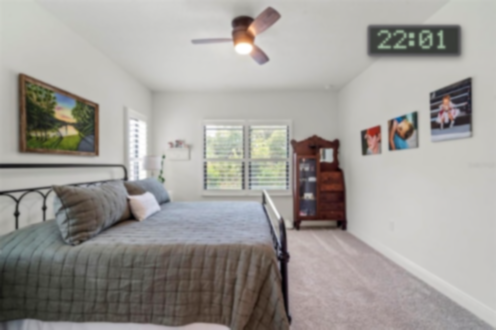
22:01
